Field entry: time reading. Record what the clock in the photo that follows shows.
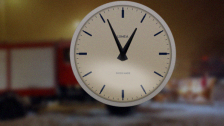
12:56
